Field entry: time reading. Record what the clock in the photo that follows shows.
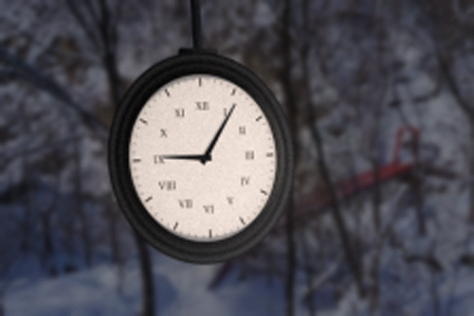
9:06
